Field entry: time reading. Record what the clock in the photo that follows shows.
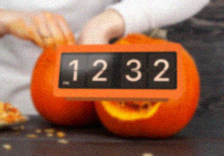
12:32
